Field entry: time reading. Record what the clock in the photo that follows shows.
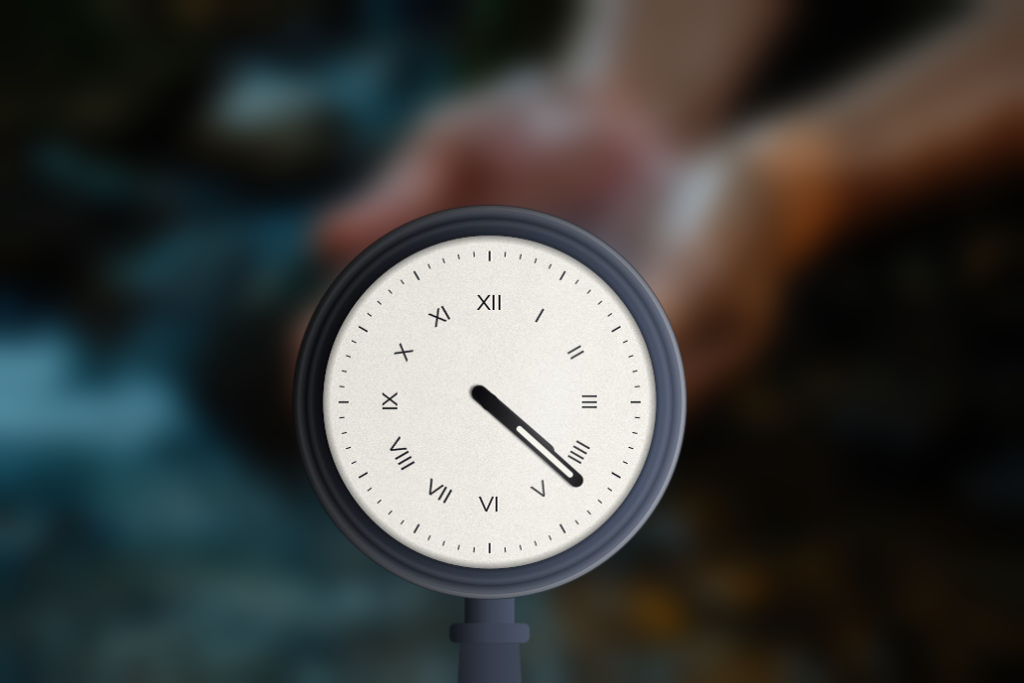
4:22
